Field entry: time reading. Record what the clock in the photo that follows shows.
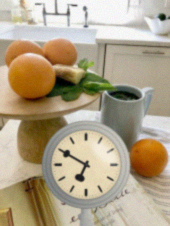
6:50
